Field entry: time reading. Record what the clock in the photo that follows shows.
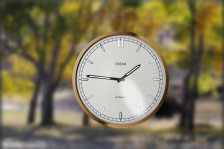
1:46
